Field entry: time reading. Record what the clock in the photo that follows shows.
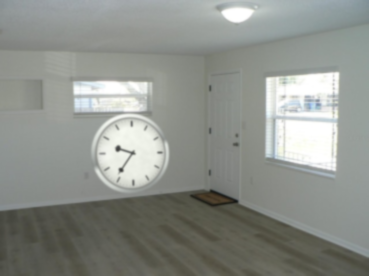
9:36
